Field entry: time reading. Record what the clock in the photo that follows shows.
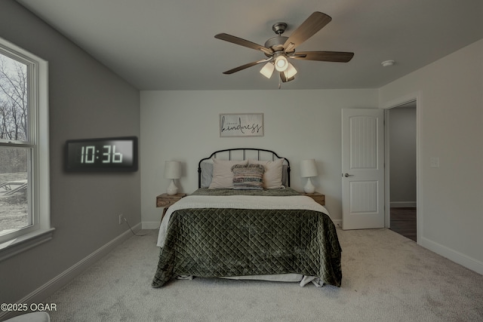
10:36
